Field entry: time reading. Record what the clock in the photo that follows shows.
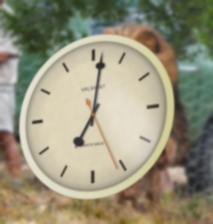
7:01:26
